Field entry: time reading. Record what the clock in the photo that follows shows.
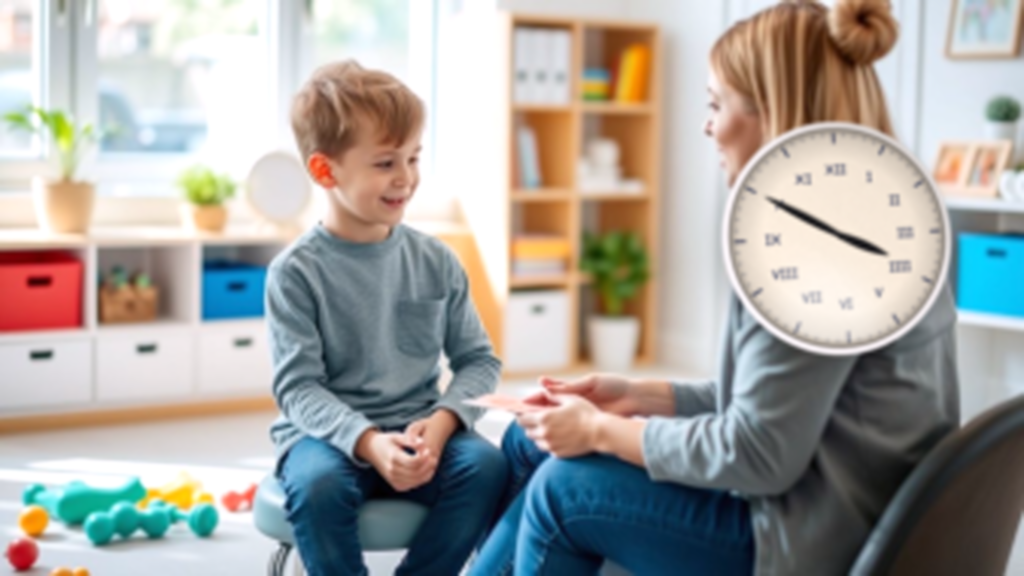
3:50
